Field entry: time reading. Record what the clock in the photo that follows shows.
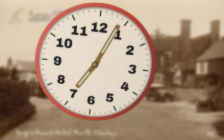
7:04
